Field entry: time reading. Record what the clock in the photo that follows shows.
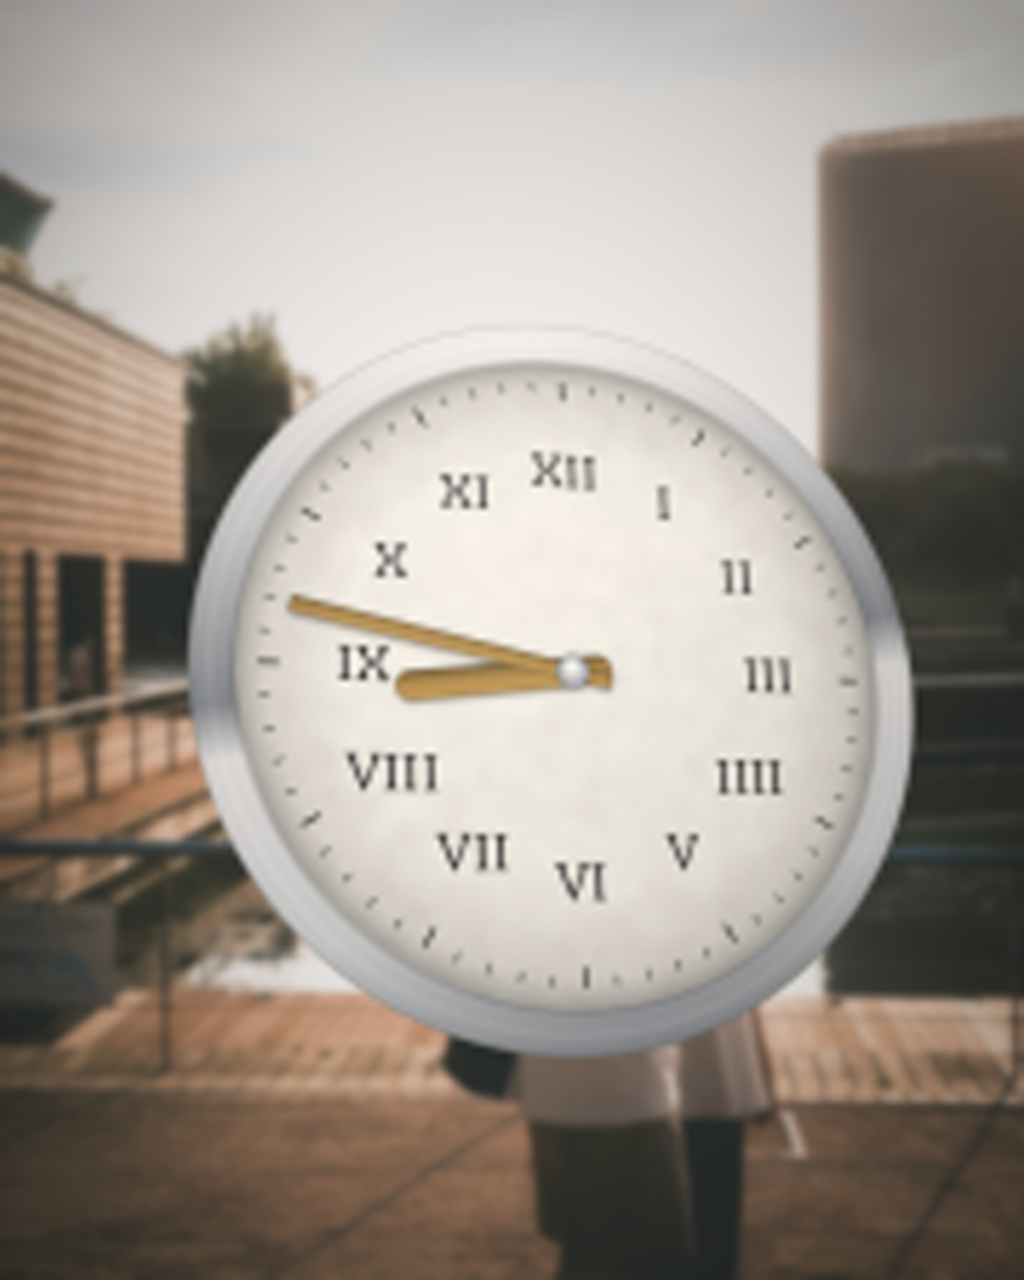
8:47
